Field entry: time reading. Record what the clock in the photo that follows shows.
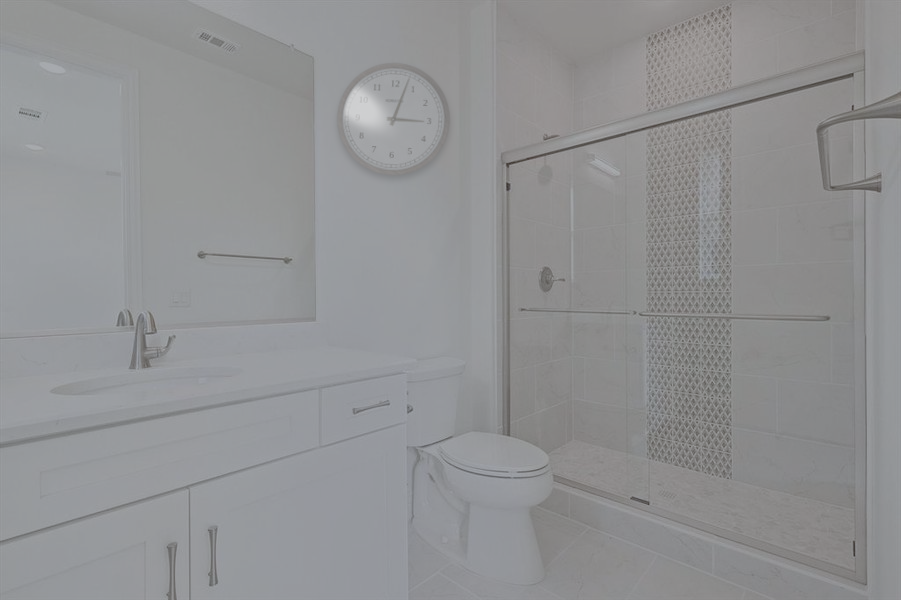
3:03
